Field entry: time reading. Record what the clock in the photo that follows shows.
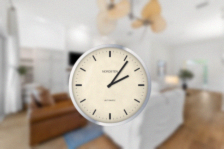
2:06
